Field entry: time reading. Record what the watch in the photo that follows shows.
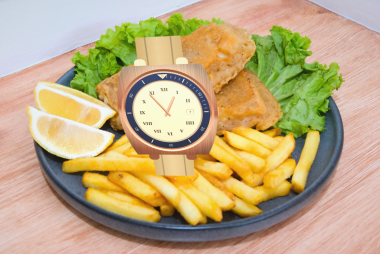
12:54
